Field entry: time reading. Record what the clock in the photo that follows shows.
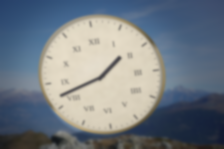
1:42
